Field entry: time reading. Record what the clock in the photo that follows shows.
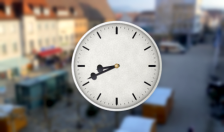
8:41
